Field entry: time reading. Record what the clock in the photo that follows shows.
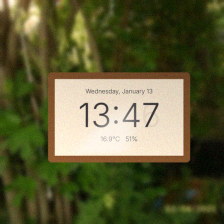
13:47
